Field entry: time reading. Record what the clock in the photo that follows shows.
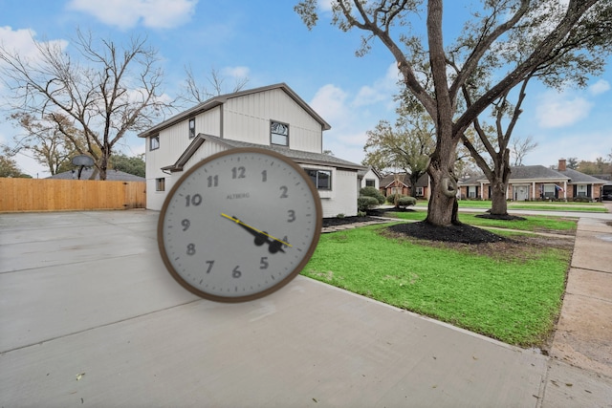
4:21:20
